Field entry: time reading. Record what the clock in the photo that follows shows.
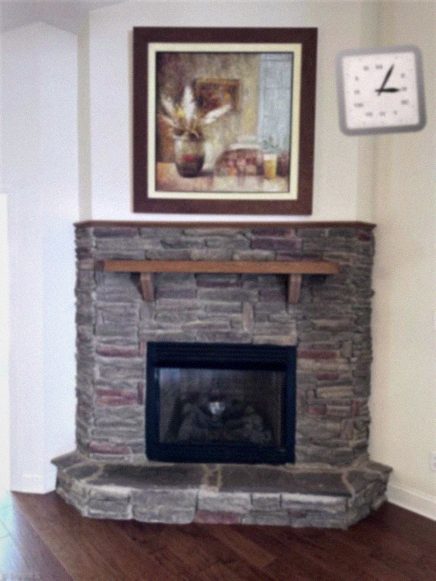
3:05
